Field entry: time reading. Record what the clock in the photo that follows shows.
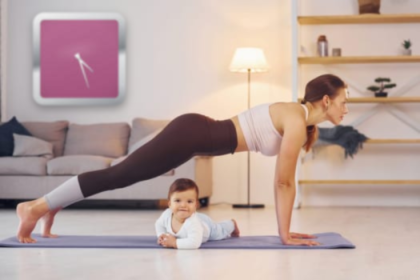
4:27
